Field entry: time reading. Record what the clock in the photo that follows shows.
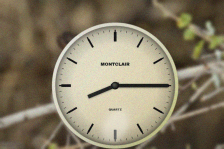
8:15
